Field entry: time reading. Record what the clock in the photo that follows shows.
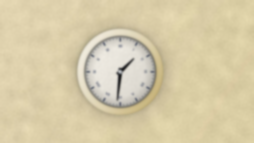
1:31
